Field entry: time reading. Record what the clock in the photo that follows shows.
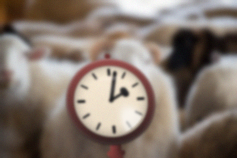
2:02
